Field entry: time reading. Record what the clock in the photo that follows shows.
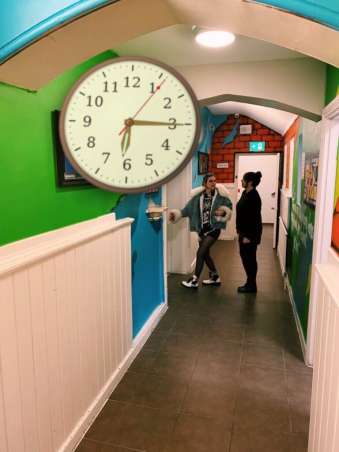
6:15:06
